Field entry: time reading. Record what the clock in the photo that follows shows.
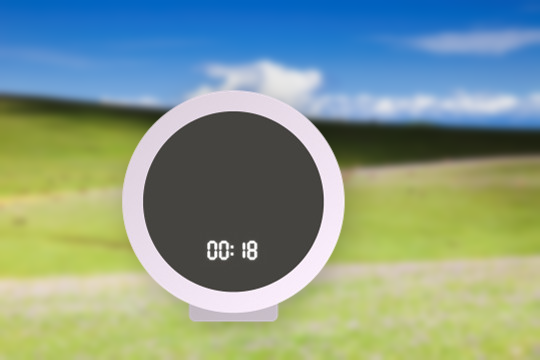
0:18
